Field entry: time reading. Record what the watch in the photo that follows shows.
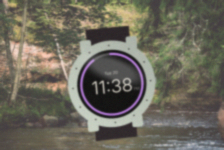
11:38
